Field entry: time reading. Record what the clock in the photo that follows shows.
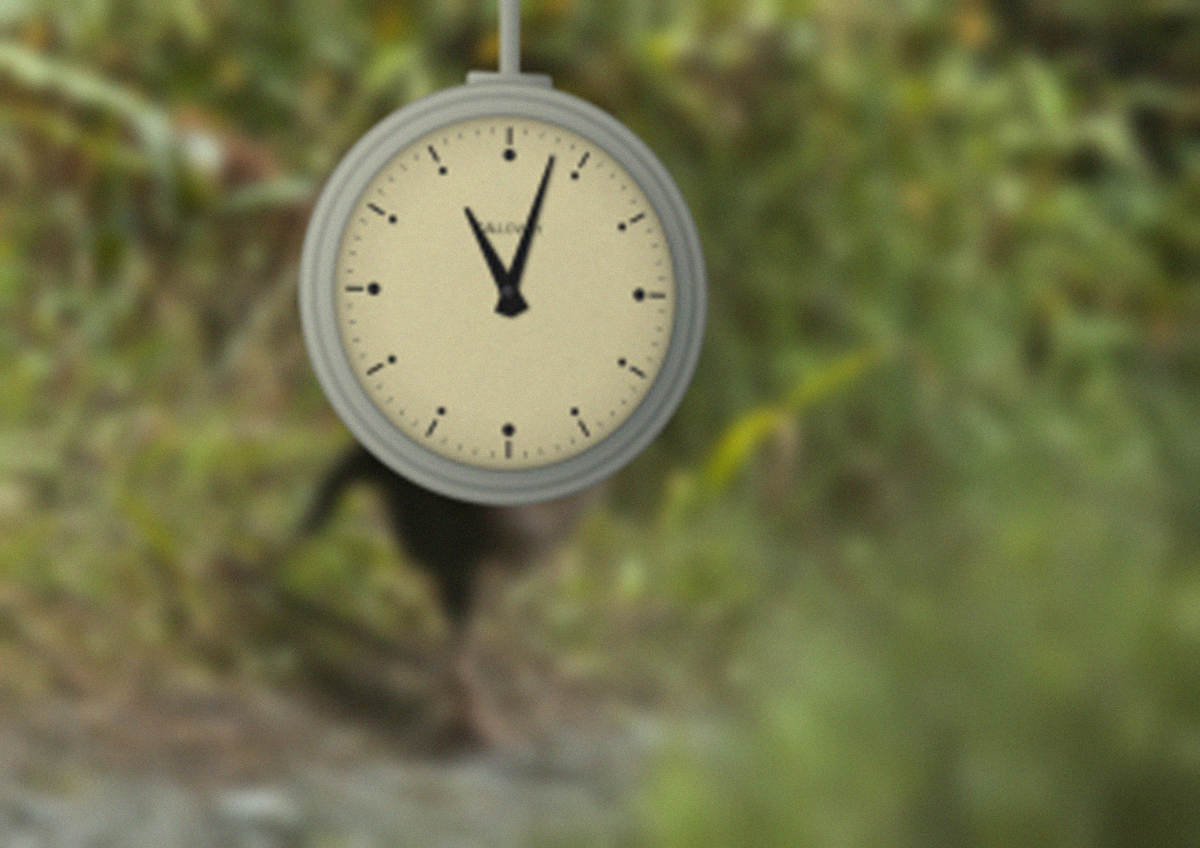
11:03
